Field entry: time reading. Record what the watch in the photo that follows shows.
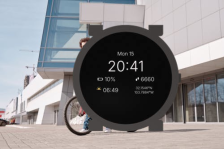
20:41
